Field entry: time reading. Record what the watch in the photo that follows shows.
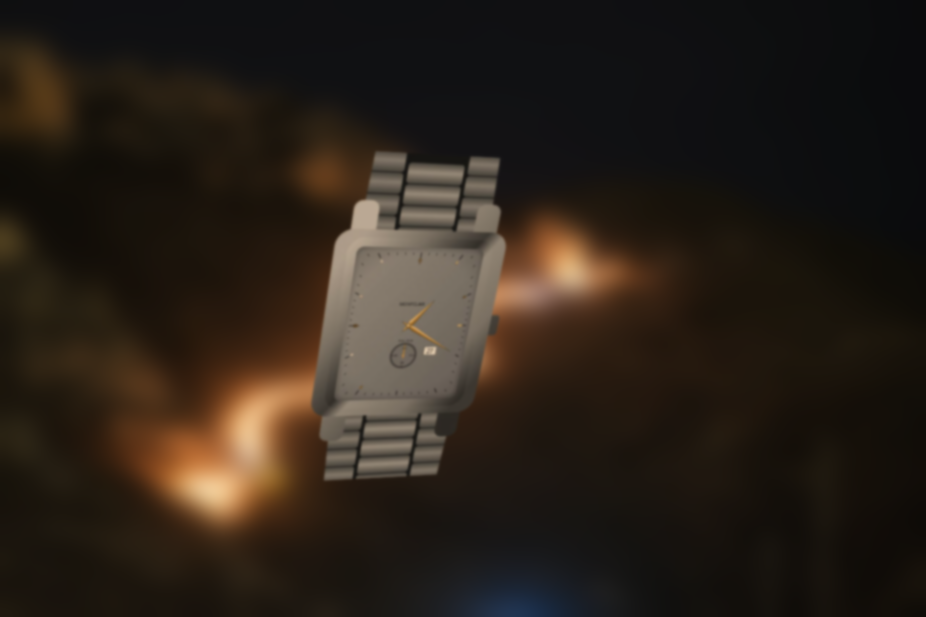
1:20
